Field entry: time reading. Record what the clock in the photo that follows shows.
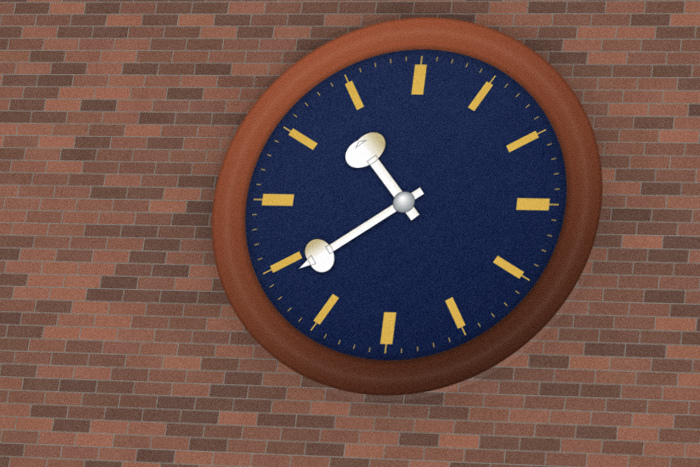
10:39
